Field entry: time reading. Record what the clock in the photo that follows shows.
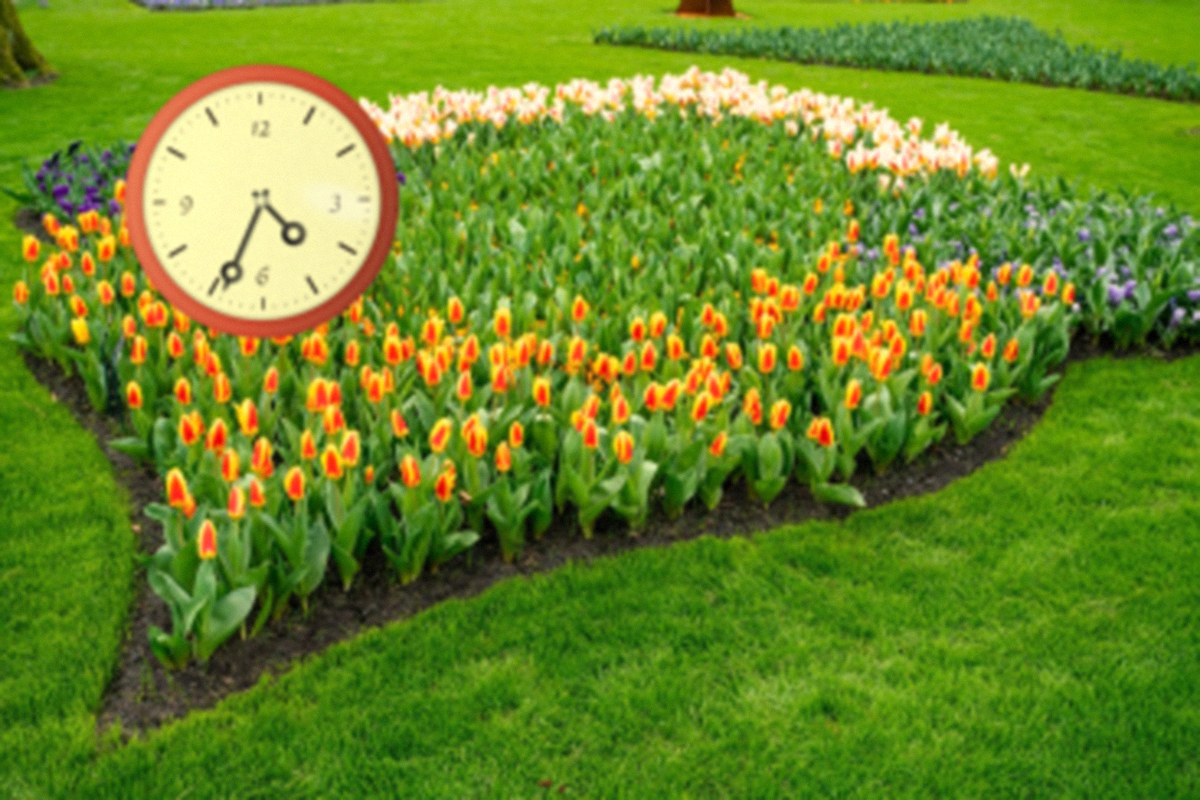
4:34
